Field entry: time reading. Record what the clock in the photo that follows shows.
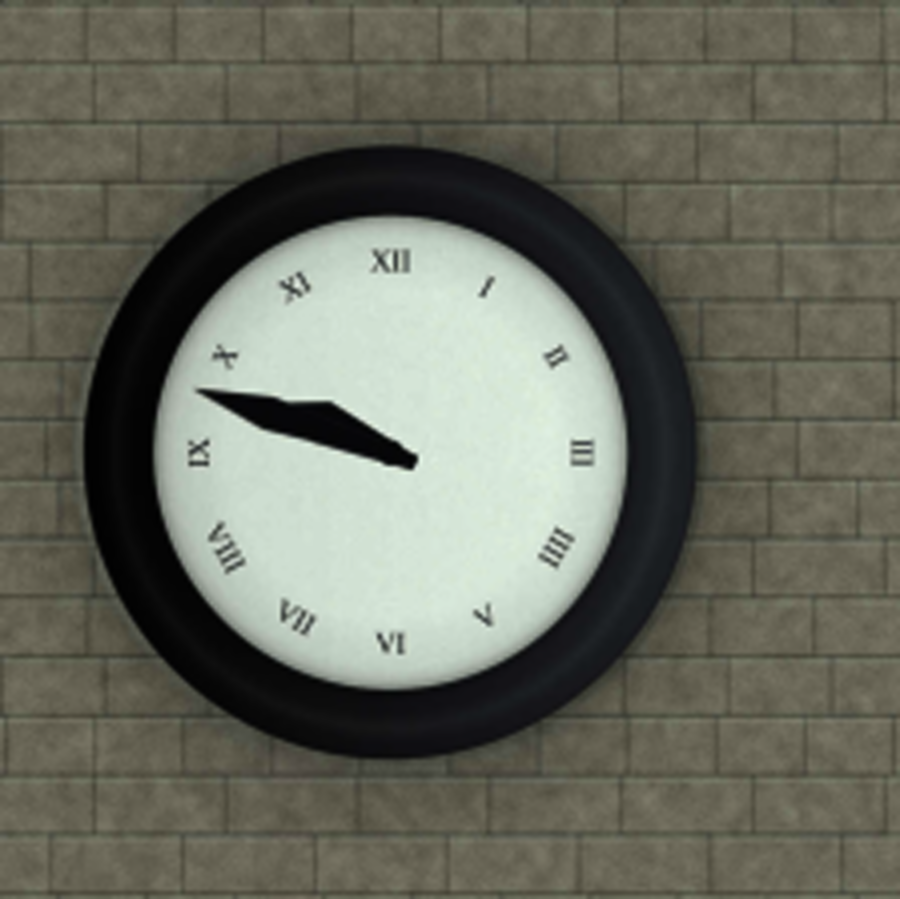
9:48
